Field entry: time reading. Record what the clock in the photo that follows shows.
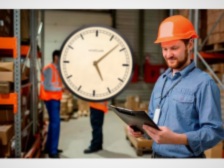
5:08
